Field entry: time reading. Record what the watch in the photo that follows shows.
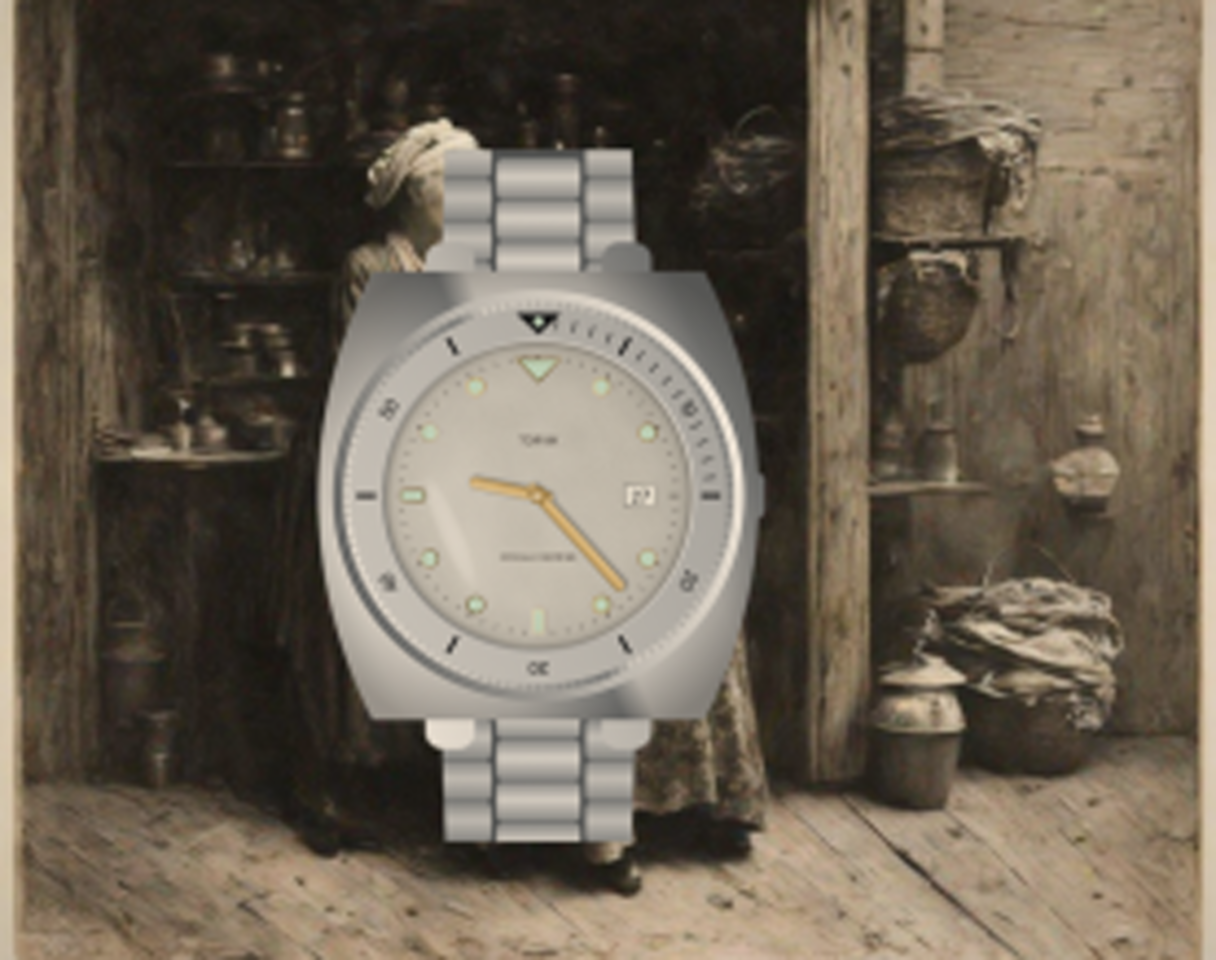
9:23
